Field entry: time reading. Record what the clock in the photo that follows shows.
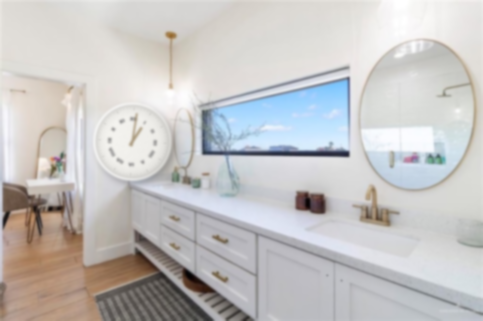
1:01
